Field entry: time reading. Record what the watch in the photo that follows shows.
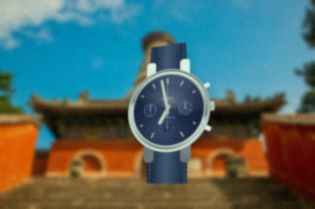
6:58
